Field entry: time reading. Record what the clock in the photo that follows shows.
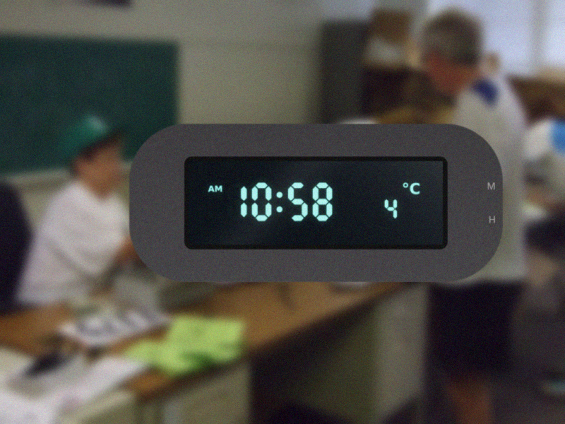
10:58
